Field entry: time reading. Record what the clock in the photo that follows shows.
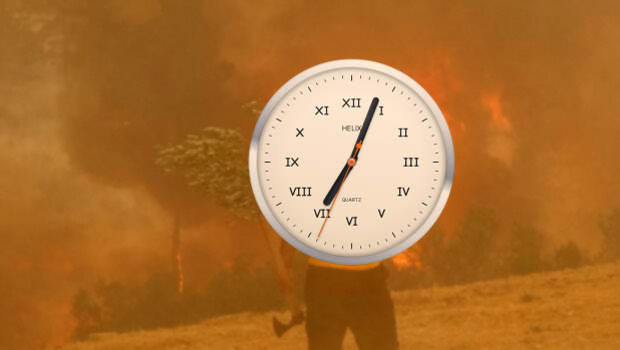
7:03:34
